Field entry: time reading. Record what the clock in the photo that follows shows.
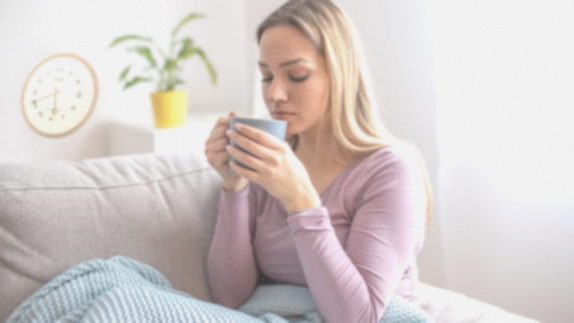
5:41
